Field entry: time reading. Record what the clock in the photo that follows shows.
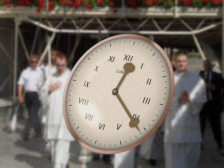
12:21
